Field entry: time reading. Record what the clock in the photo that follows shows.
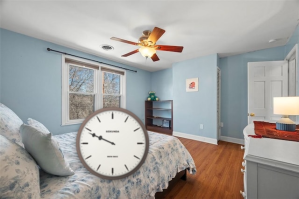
9:49
